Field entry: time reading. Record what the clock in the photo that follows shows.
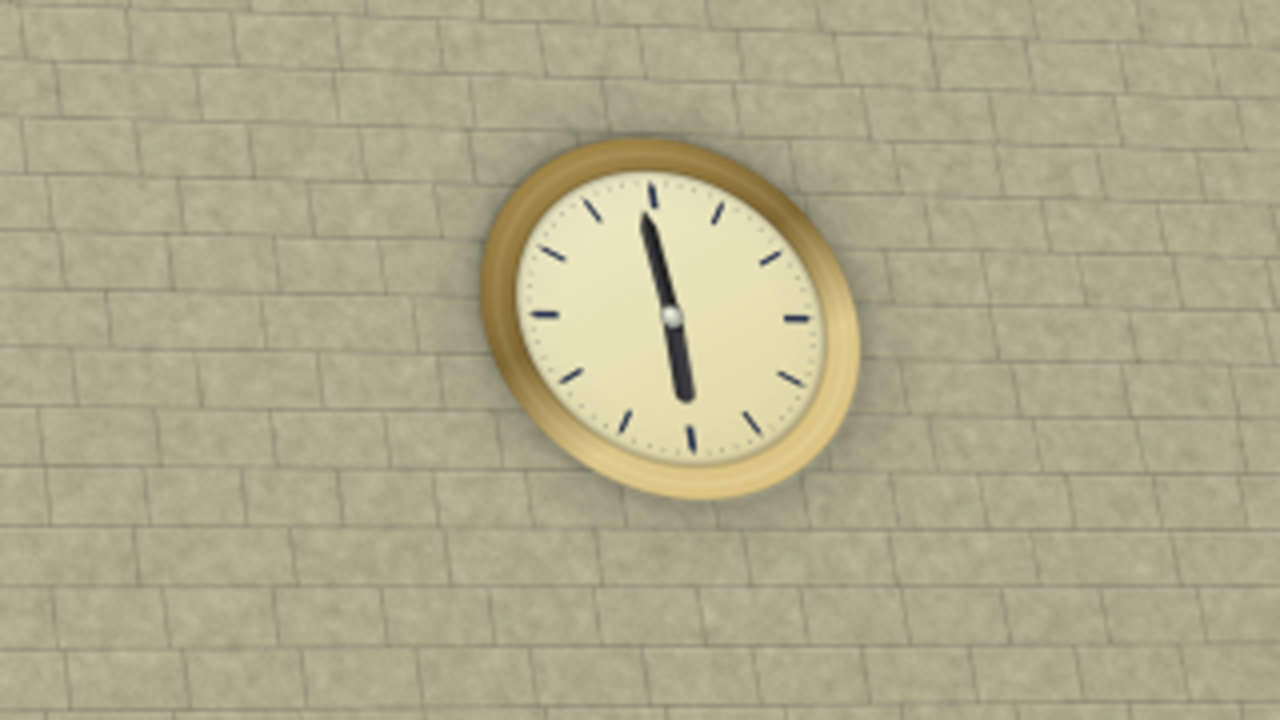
5:59
